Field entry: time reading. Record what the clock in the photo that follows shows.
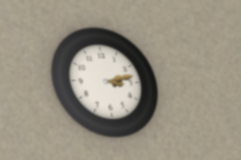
3:13
